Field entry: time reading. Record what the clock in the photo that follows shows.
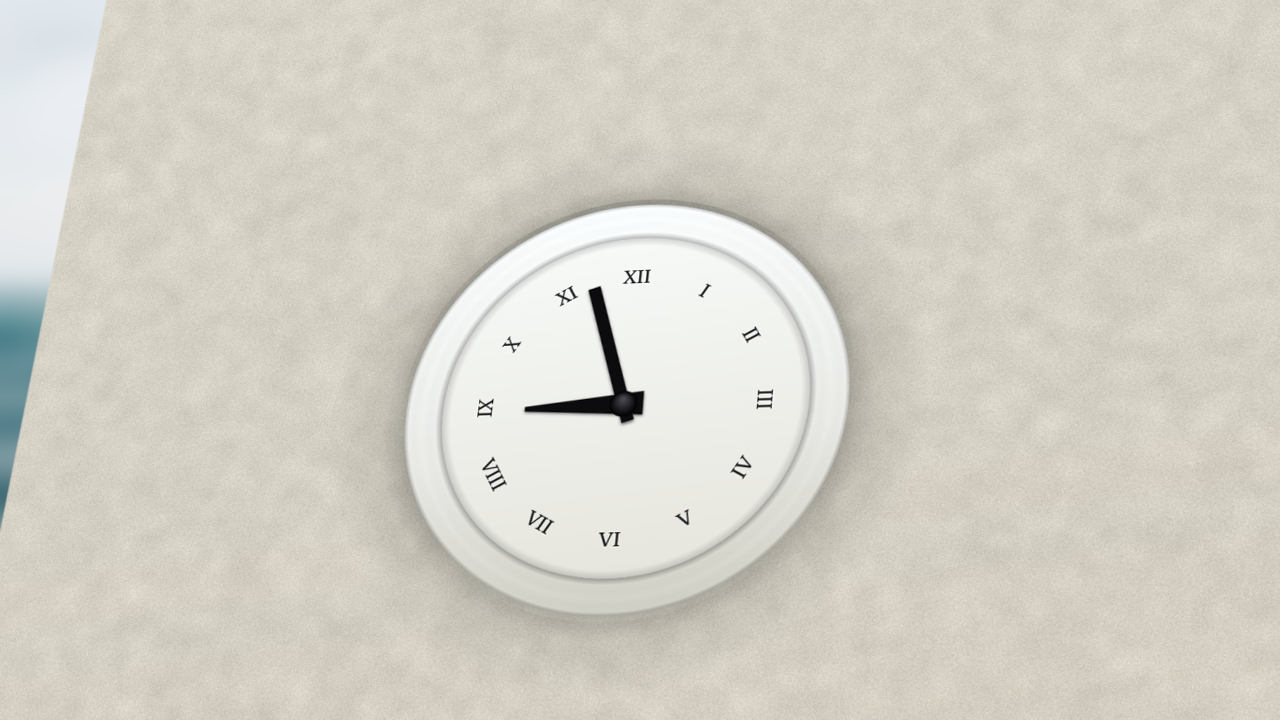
8:57
